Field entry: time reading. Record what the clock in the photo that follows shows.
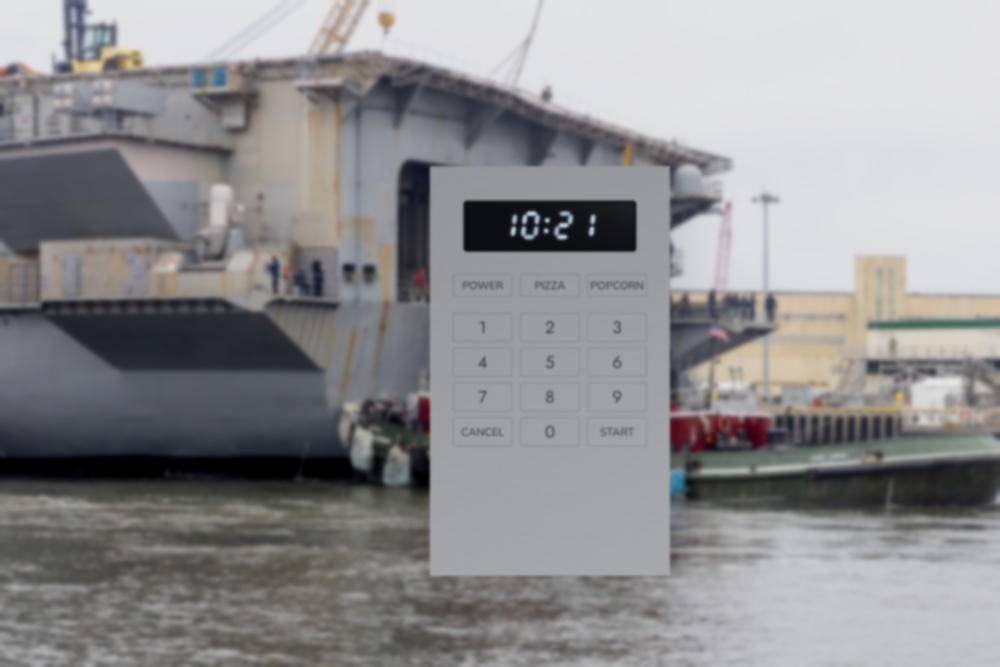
10:21
